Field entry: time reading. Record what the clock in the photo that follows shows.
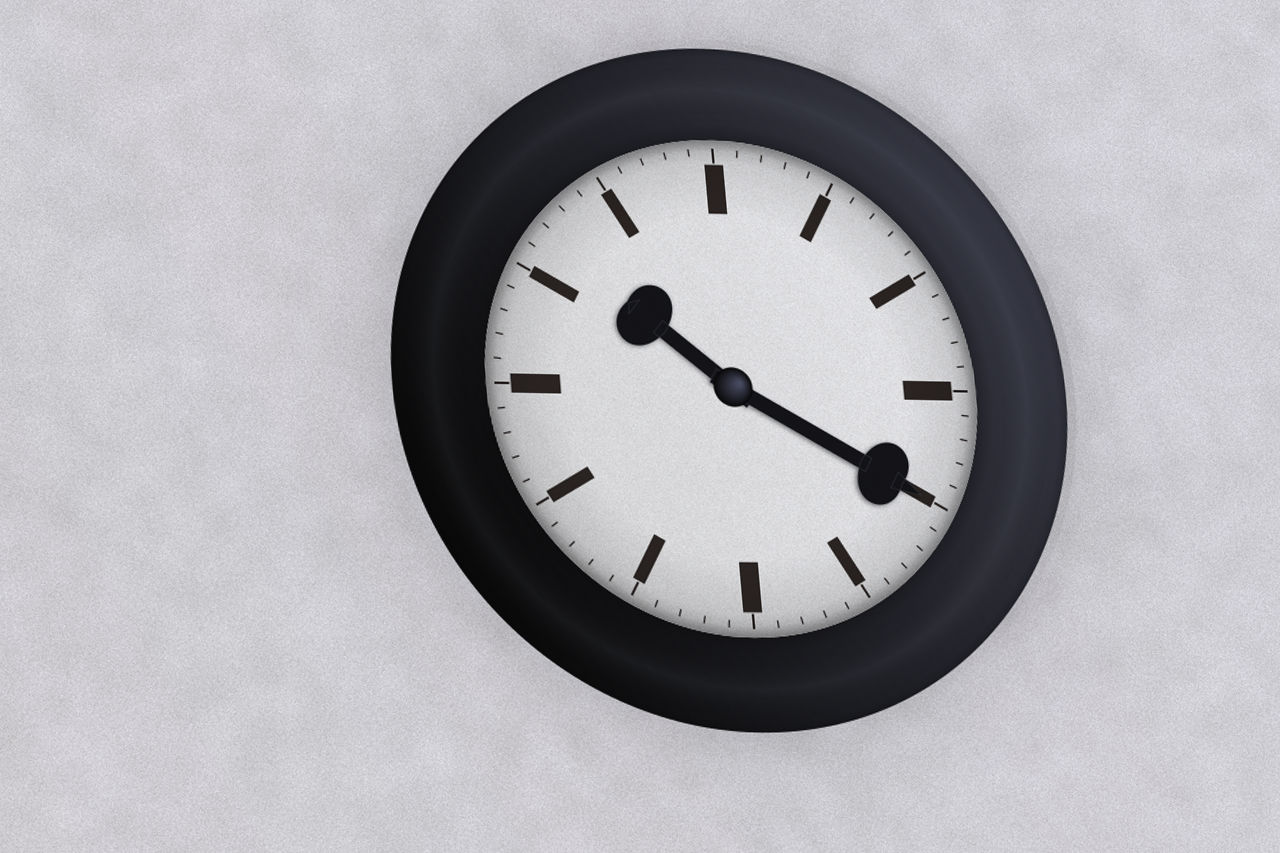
10:20
